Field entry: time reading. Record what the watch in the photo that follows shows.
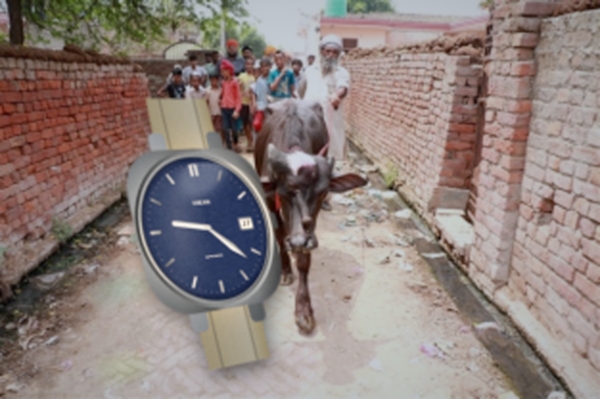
9:22
